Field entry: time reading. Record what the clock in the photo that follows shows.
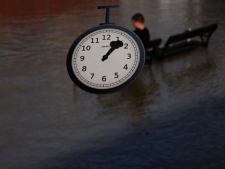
1:07
